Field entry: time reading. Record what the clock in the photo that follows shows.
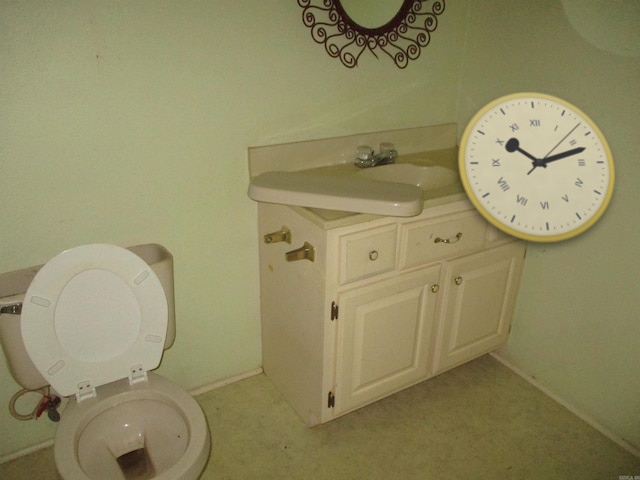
10:12:08
